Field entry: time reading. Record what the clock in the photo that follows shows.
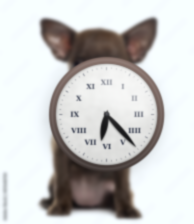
6:23
